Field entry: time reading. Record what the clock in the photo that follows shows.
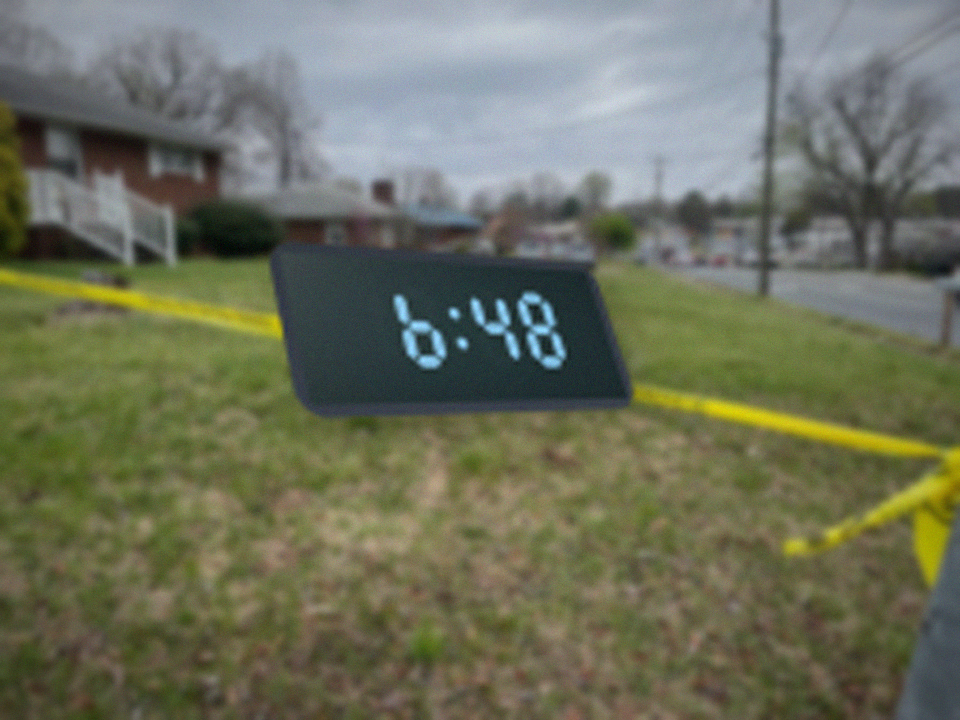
6:48
